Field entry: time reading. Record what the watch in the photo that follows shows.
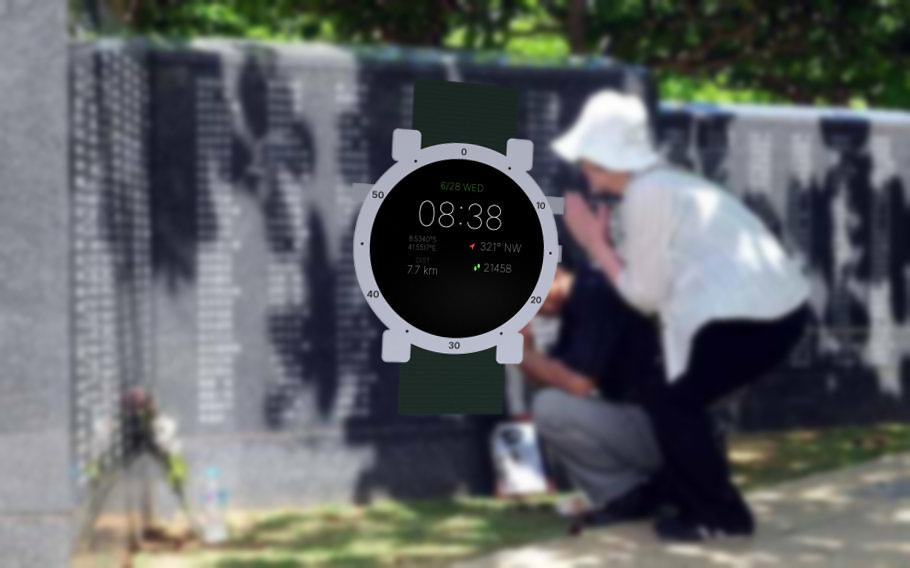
8:38
